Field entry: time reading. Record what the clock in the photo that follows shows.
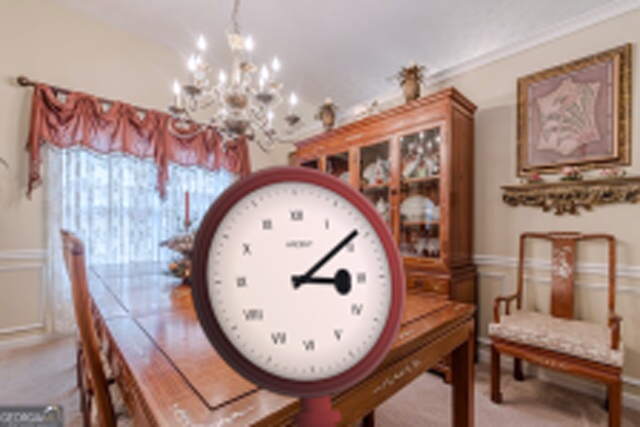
3:09
